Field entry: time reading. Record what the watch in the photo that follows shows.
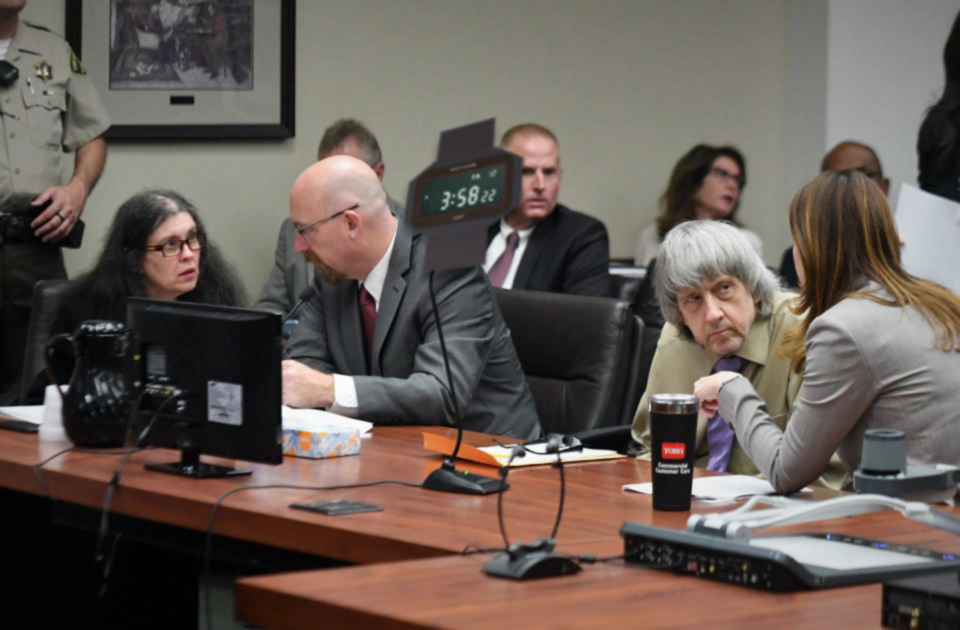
3:58
